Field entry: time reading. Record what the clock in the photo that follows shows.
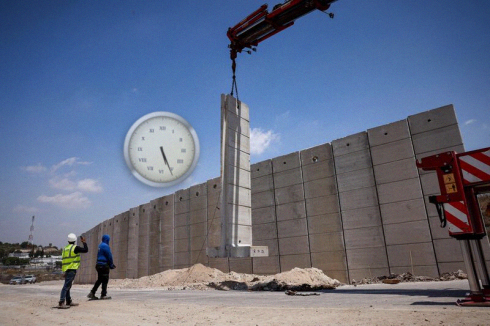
5:26
